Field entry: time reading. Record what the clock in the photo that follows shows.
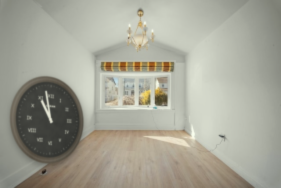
10:58
